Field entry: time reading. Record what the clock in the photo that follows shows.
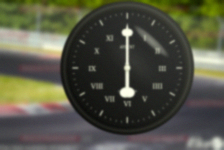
6:00
